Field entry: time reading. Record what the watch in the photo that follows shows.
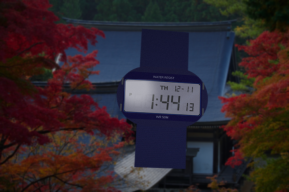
1:44:13
